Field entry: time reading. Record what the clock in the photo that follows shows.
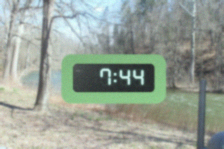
7:44
